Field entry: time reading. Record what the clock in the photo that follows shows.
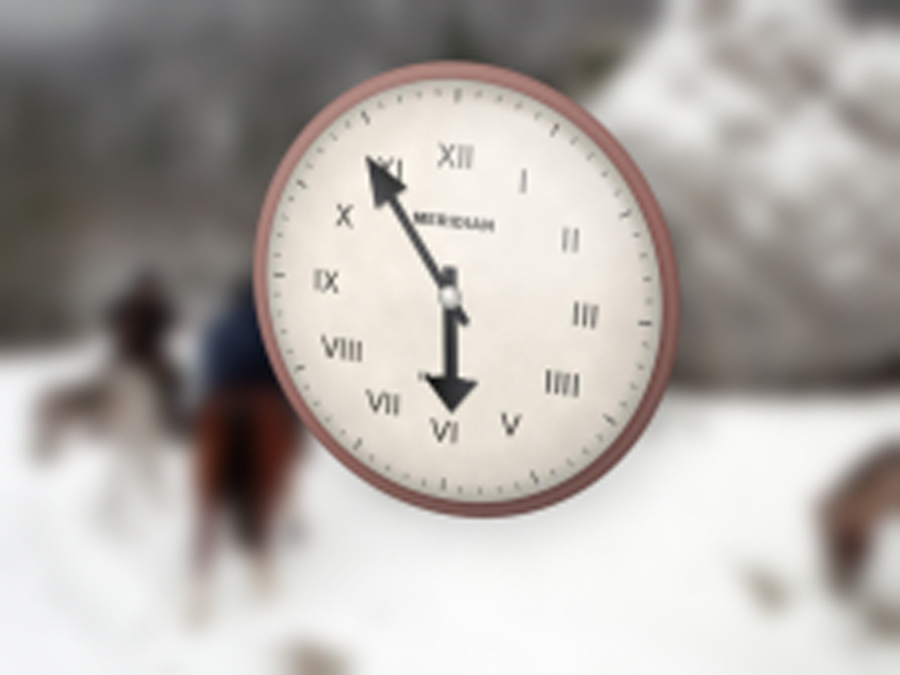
5:54
